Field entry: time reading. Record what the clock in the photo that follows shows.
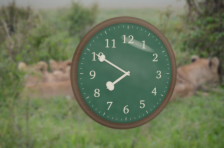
7:50
